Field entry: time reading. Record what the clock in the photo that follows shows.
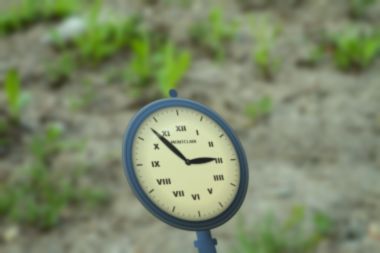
2:53
